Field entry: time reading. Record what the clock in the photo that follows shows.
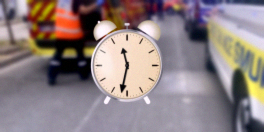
11:32
